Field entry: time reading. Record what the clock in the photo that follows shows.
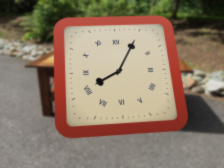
8:05
